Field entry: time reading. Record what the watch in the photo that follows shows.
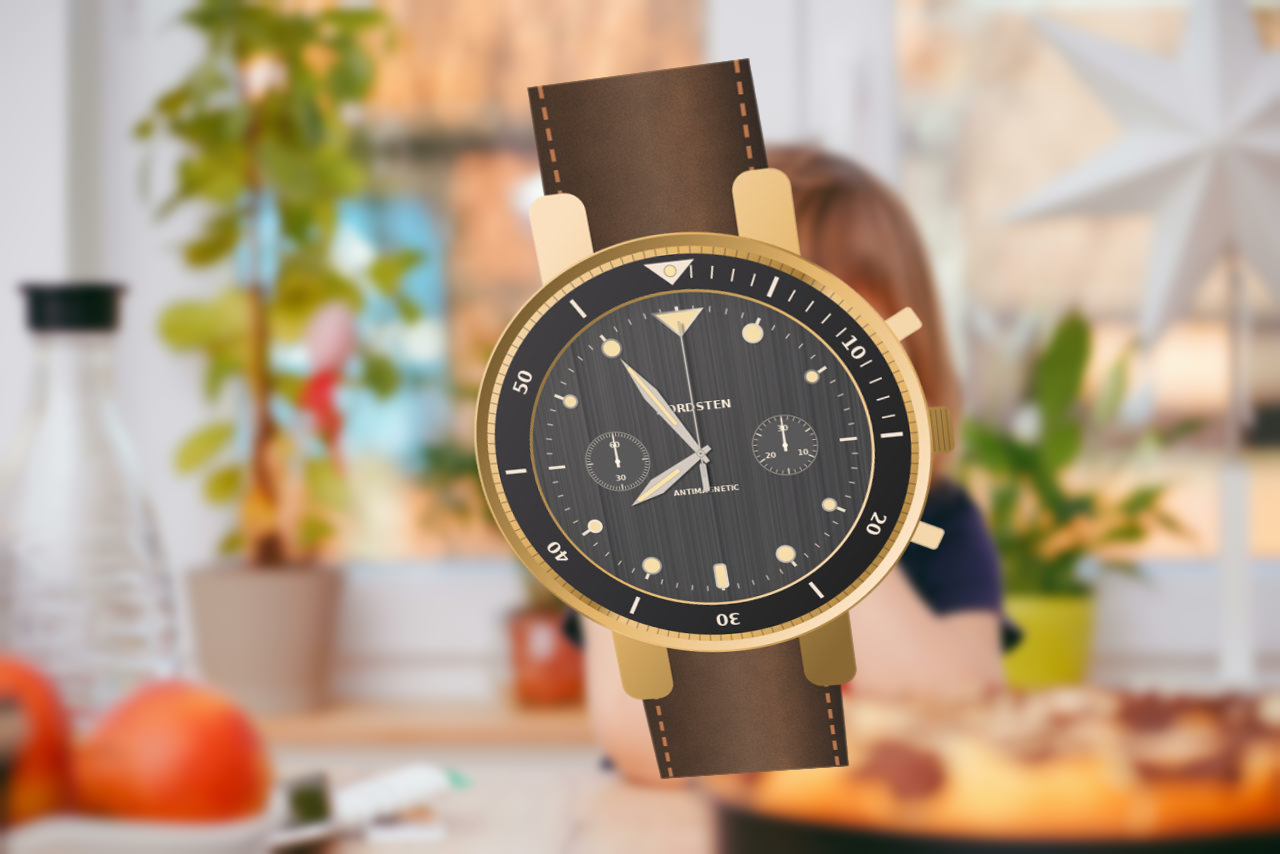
7:55
